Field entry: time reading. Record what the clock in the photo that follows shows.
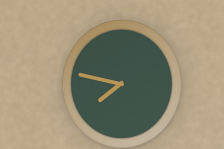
7:47
